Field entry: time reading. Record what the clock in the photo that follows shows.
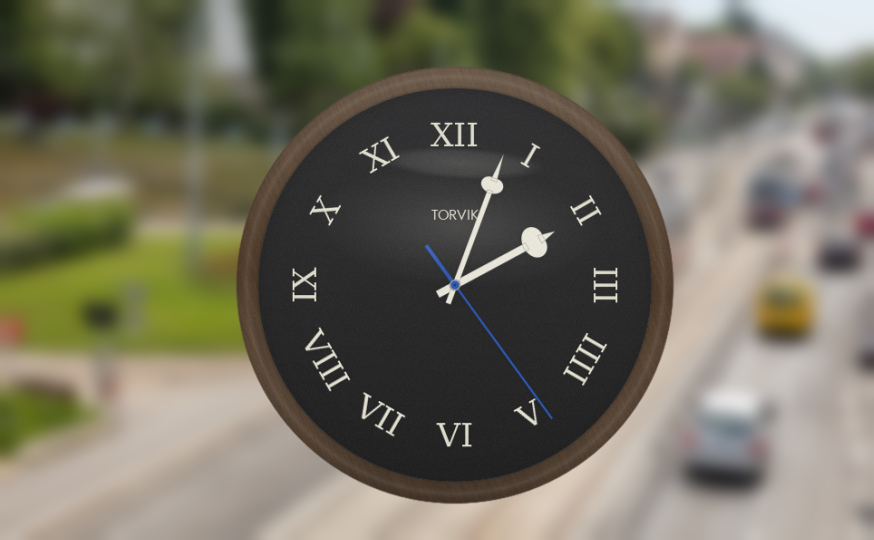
2:03:24
